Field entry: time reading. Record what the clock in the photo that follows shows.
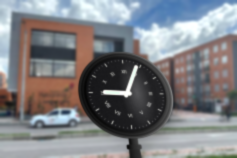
9:04
